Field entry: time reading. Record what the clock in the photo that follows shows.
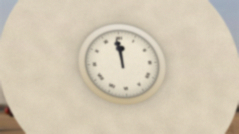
11:59
